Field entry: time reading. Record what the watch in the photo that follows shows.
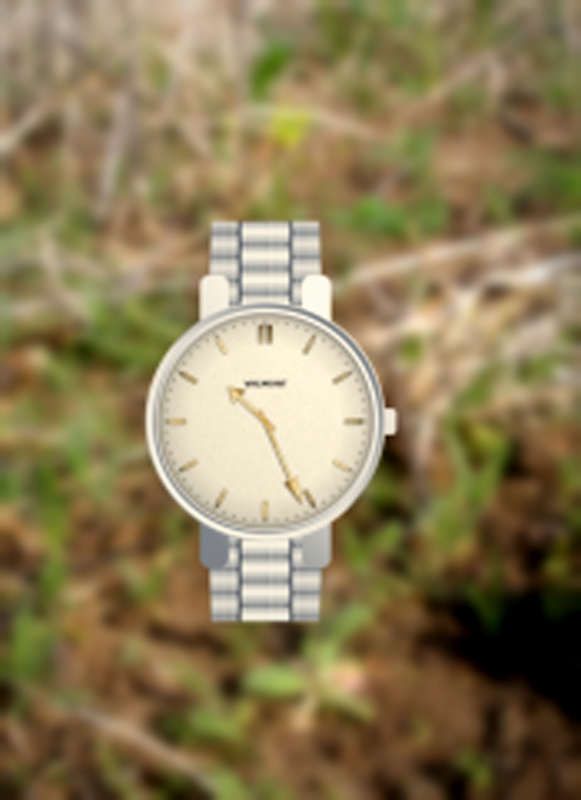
10:26
